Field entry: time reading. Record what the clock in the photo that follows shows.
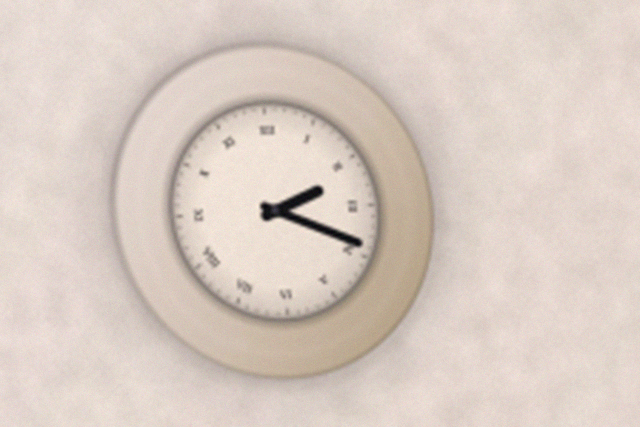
2:19
